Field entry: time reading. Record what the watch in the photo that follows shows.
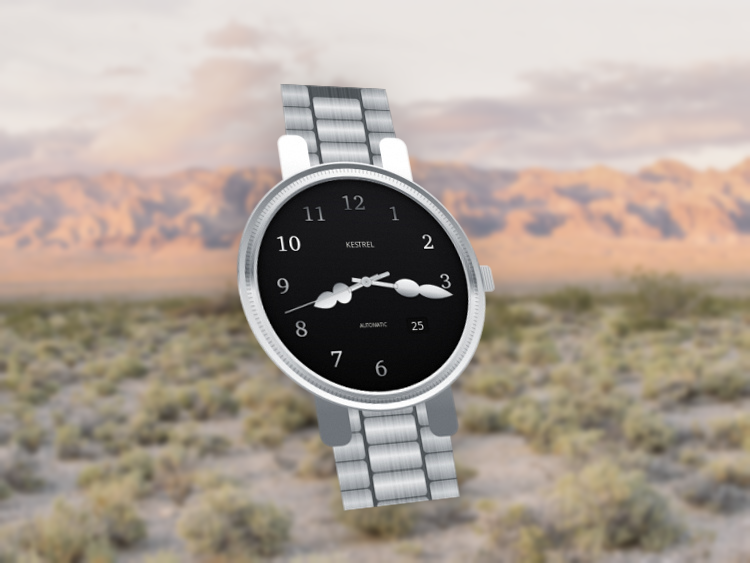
8:16:42
